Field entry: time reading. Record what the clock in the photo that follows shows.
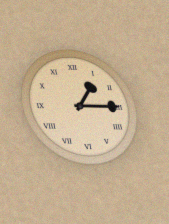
1:15
